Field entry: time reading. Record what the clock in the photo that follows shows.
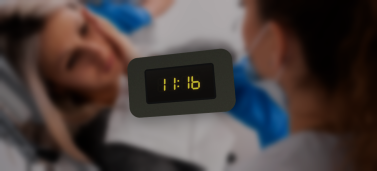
11:16
